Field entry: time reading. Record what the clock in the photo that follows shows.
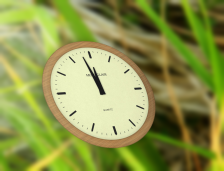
11:58
